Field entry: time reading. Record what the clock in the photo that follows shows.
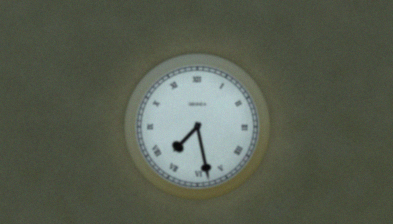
7:28
